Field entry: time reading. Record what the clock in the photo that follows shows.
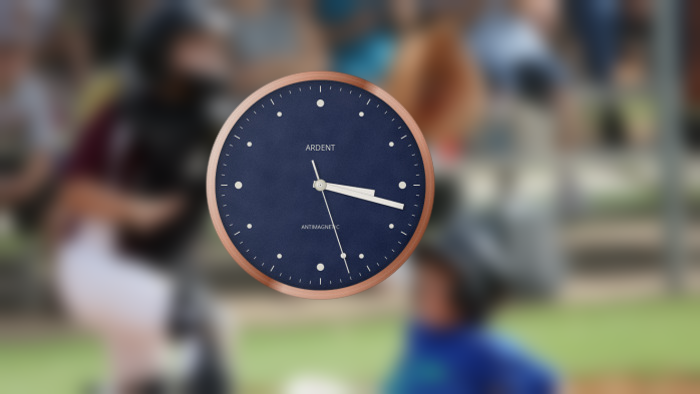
3:17:27
